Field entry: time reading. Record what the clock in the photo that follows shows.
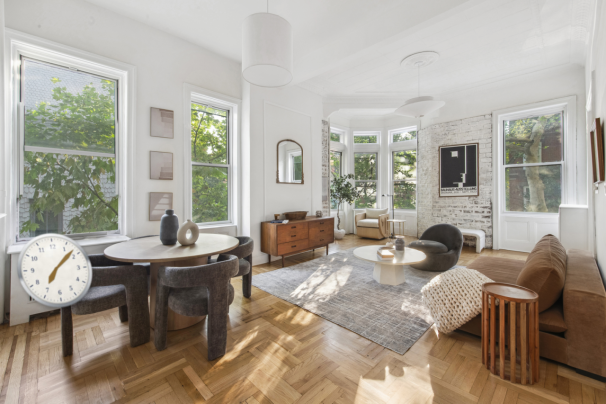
7:08
